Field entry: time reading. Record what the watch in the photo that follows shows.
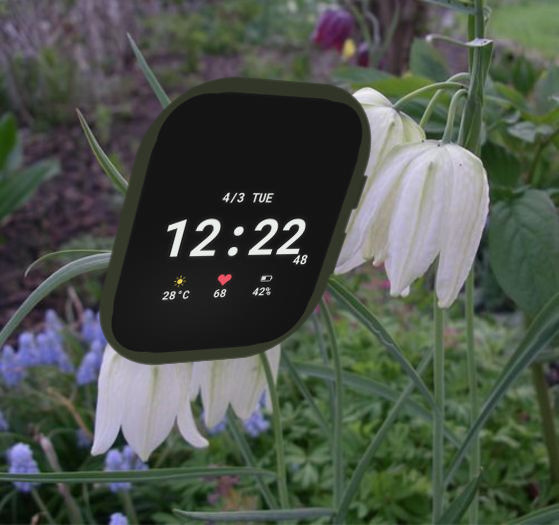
12:22:48
